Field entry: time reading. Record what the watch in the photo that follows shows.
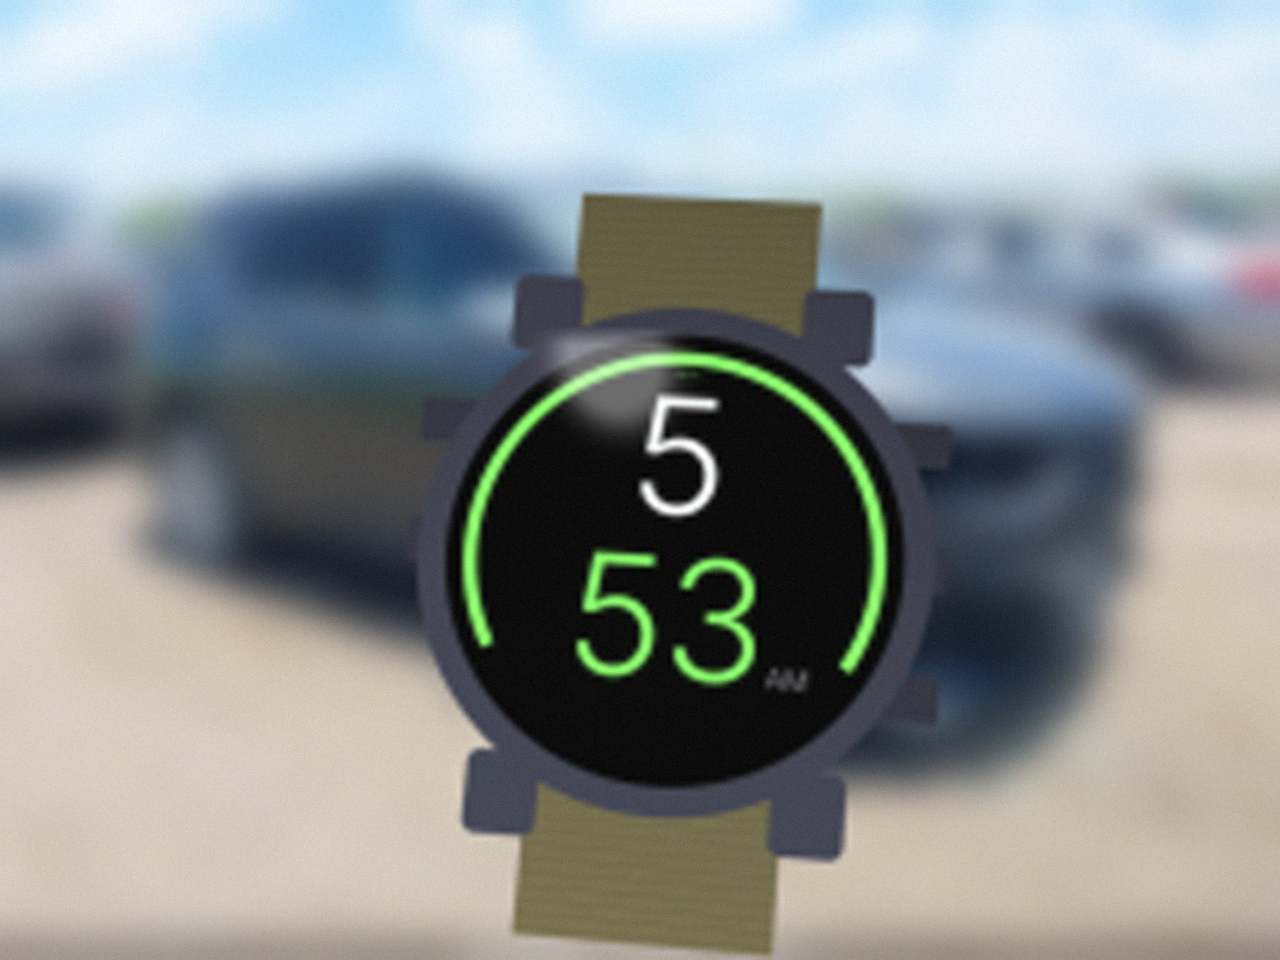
5:53
